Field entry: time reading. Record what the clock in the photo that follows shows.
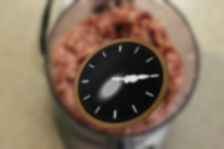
3:15
